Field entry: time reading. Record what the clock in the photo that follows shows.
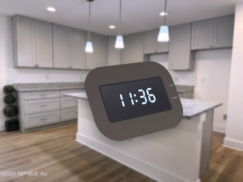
11:36
